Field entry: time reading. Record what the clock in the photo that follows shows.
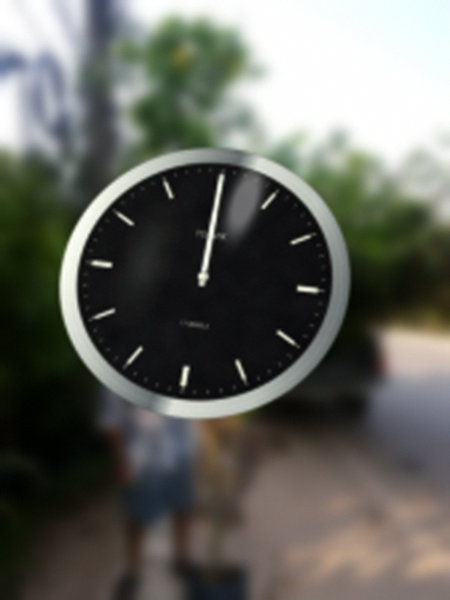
12:00
